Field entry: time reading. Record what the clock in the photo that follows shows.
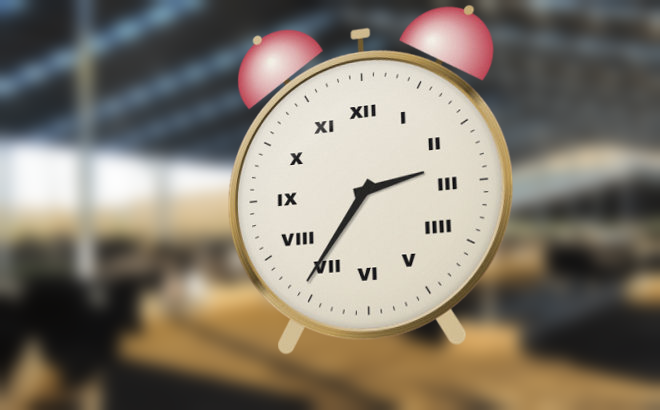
2:36
